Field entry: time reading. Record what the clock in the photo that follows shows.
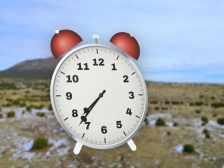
7:37
